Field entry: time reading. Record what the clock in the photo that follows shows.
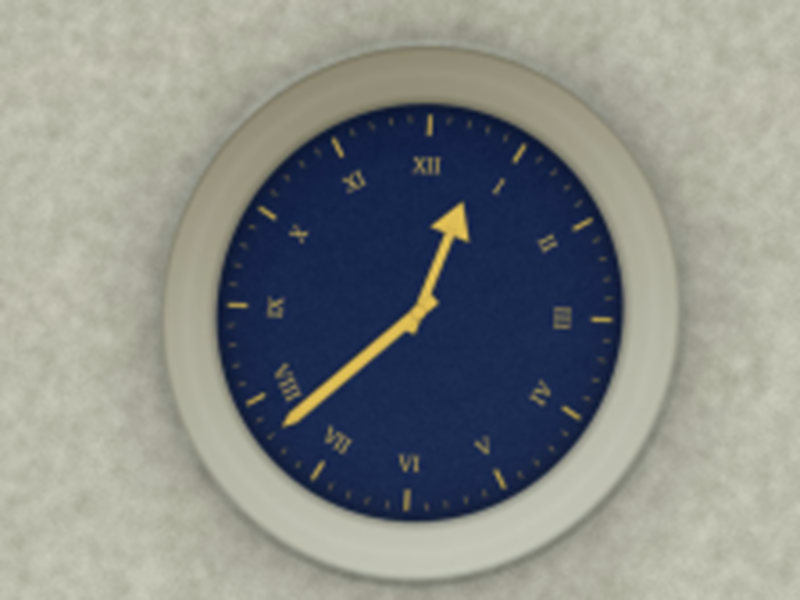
12:38
